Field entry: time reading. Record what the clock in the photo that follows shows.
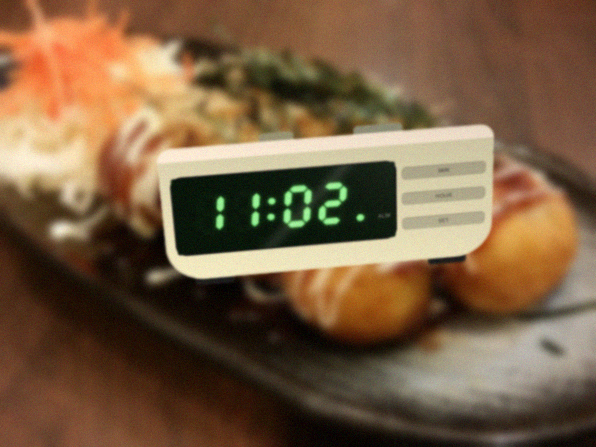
11:02
